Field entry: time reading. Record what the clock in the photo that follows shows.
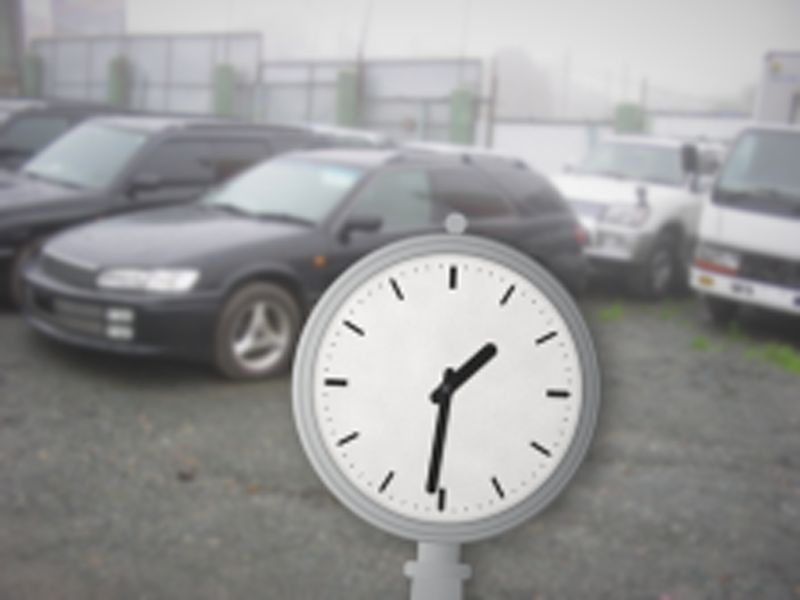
1:31
